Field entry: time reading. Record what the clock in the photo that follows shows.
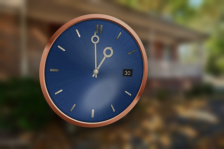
12:59
